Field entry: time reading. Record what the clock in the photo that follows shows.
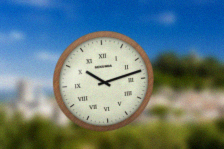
10:13
